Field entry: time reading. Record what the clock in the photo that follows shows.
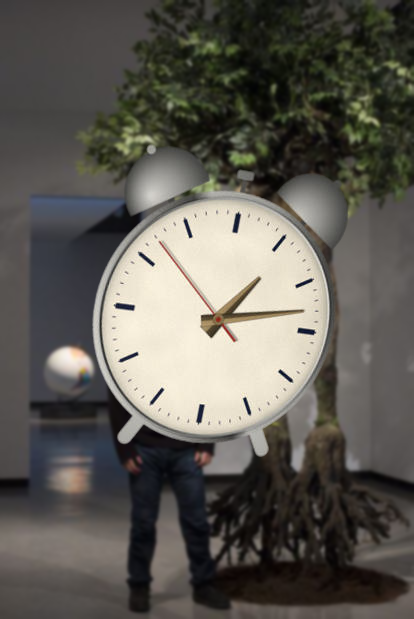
1:12:52
